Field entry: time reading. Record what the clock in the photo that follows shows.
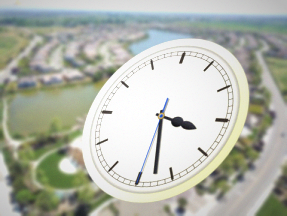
3:27:30
